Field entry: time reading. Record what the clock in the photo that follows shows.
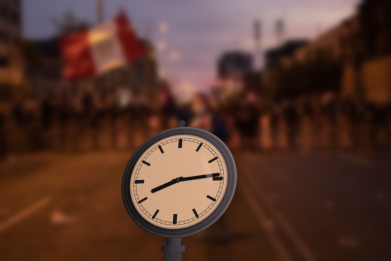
8:14
